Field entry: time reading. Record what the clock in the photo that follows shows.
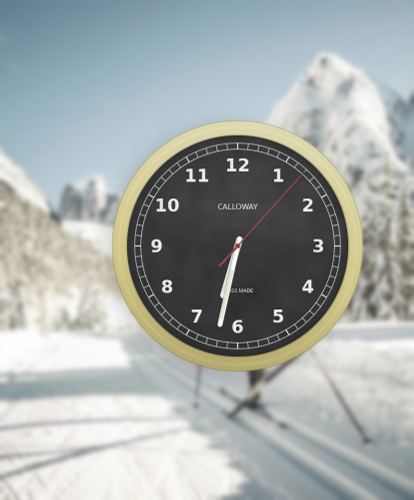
6:32:07
